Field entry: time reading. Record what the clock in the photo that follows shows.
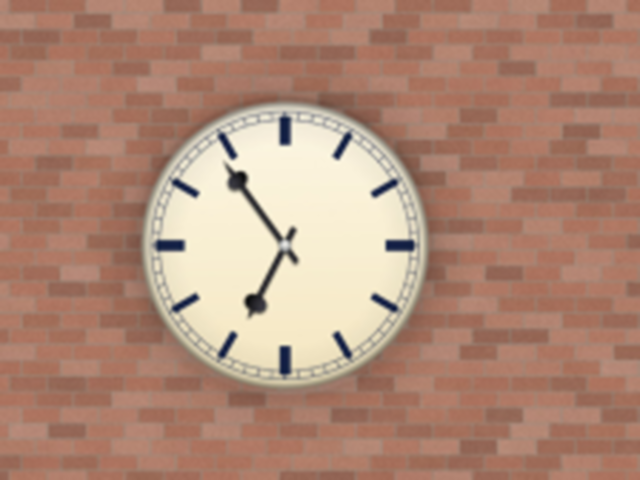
6:54
